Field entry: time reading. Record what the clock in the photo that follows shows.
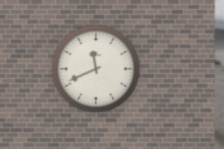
11:41
